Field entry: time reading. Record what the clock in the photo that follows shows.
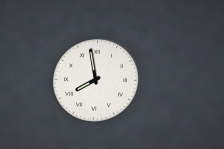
7:58
